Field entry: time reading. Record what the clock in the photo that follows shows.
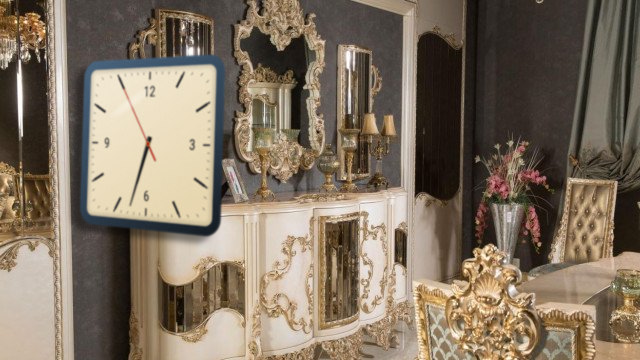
6:32:55
